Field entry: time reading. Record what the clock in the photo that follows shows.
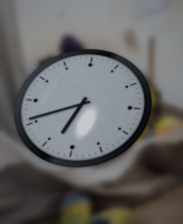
6:41
